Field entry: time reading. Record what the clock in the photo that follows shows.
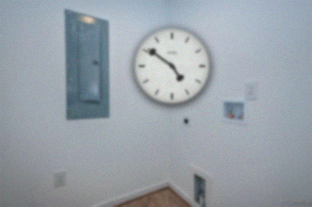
4:51
